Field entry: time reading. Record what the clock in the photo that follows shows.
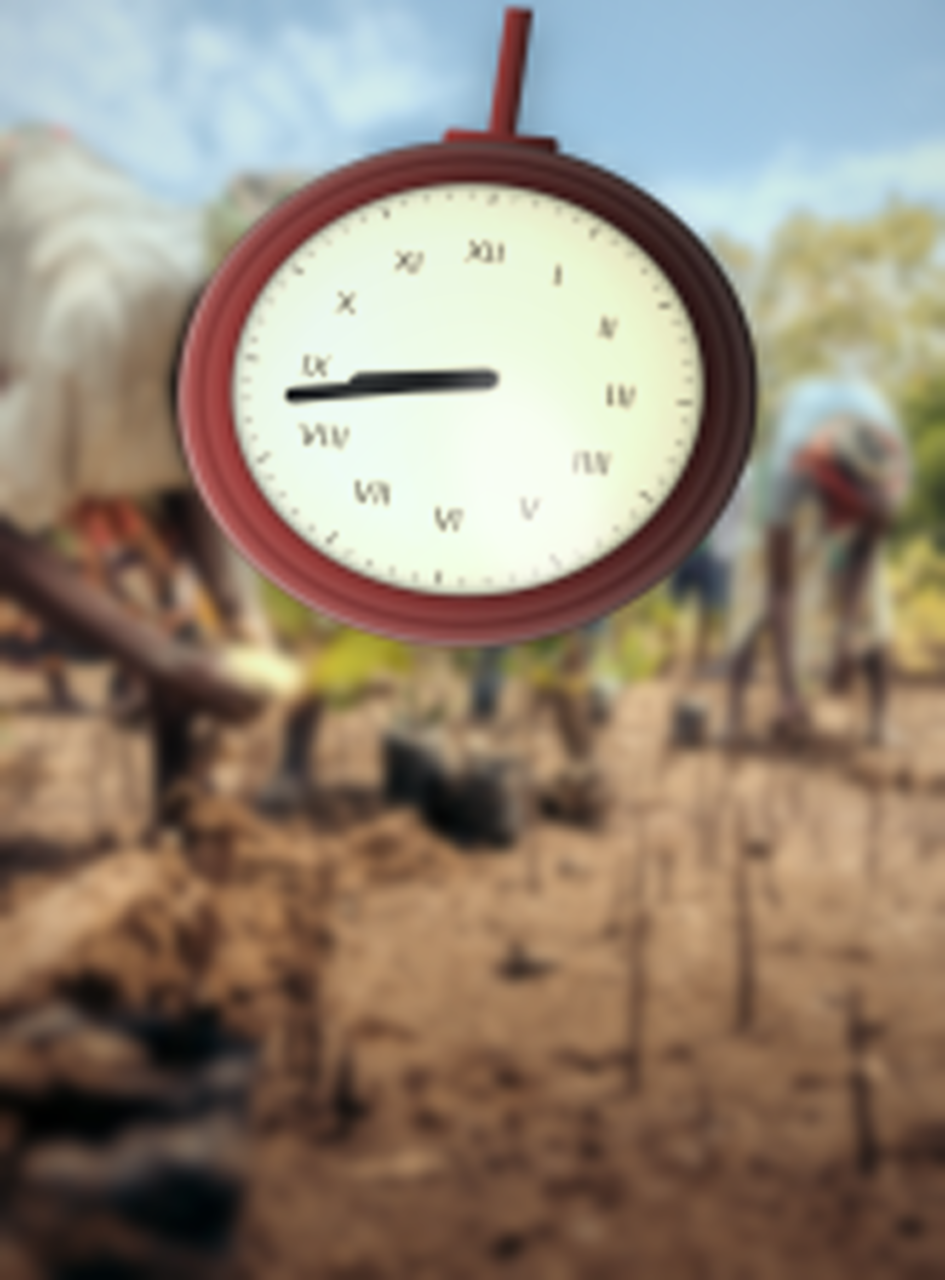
8:43
